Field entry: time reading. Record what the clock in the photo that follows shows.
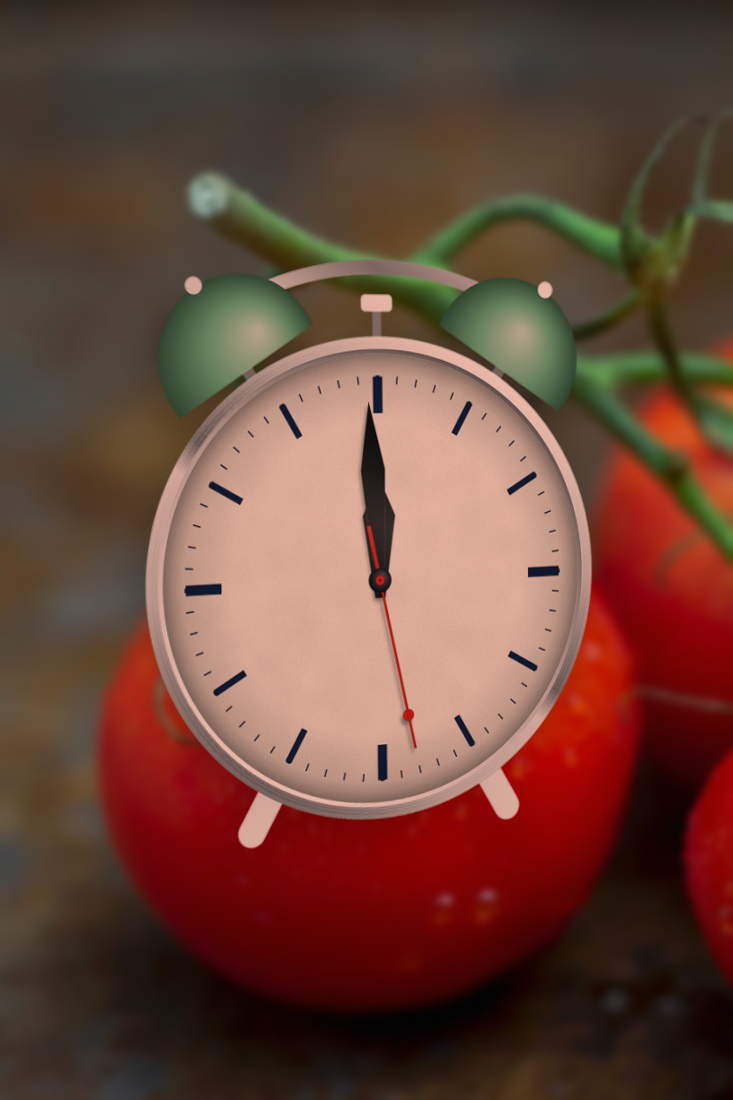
11:59:28
